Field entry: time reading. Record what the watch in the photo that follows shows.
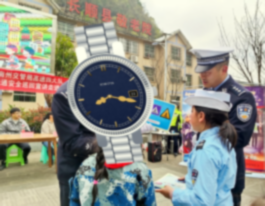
8:18
